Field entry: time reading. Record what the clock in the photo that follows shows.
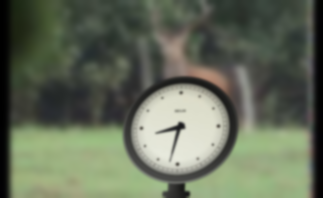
8:32
